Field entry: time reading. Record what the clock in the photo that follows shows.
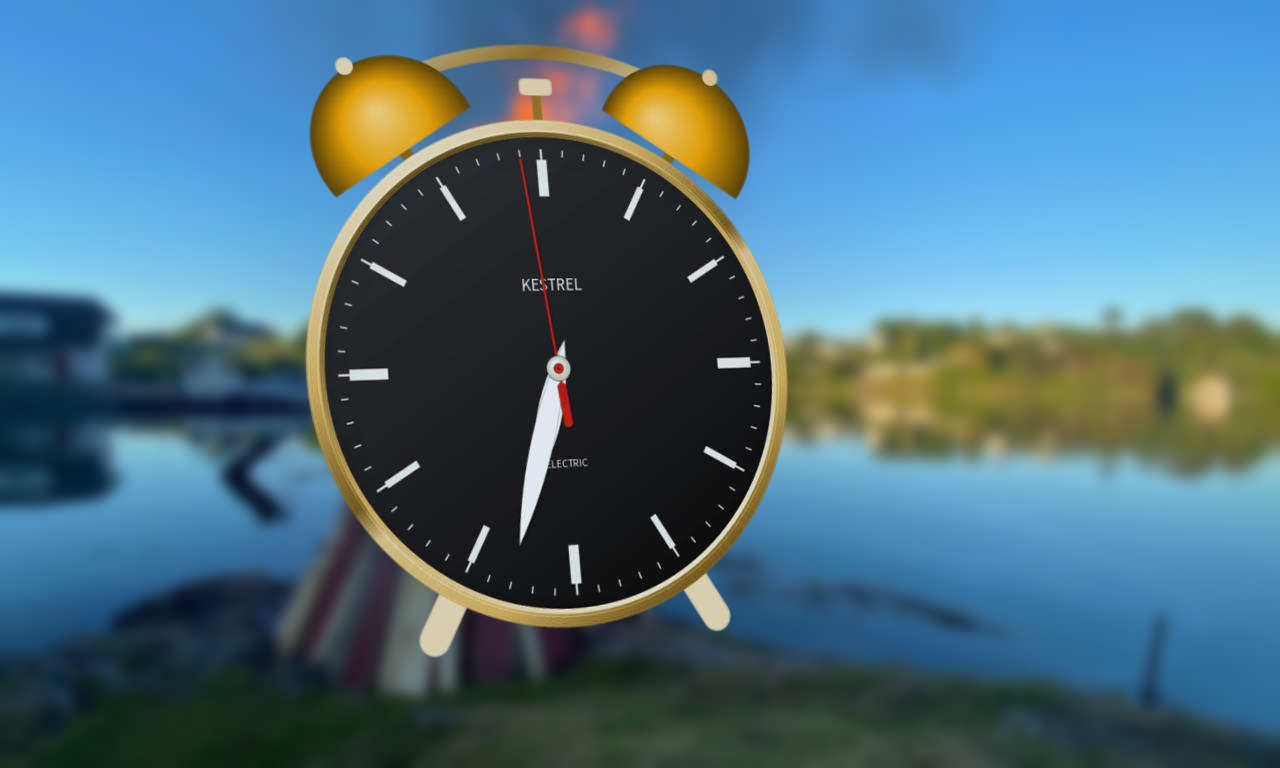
6:32:59
